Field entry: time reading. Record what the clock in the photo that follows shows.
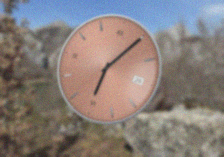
6:05
